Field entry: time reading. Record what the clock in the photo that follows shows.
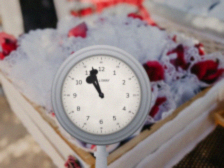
10:57
